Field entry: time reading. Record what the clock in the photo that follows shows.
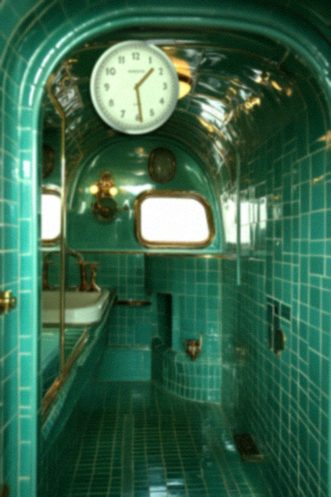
1:29
